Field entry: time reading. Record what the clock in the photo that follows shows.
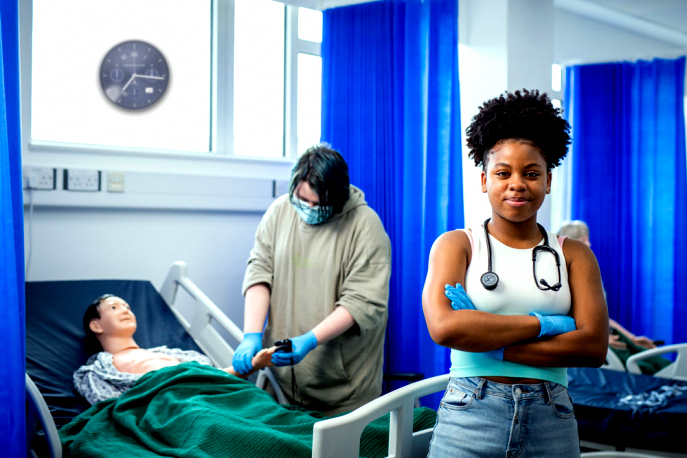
7:16
